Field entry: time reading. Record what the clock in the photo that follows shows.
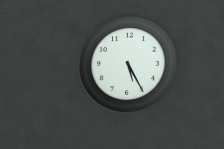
5:25
